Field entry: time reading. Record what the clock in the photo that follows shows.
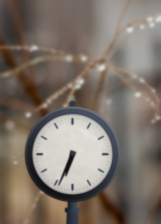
6:34
